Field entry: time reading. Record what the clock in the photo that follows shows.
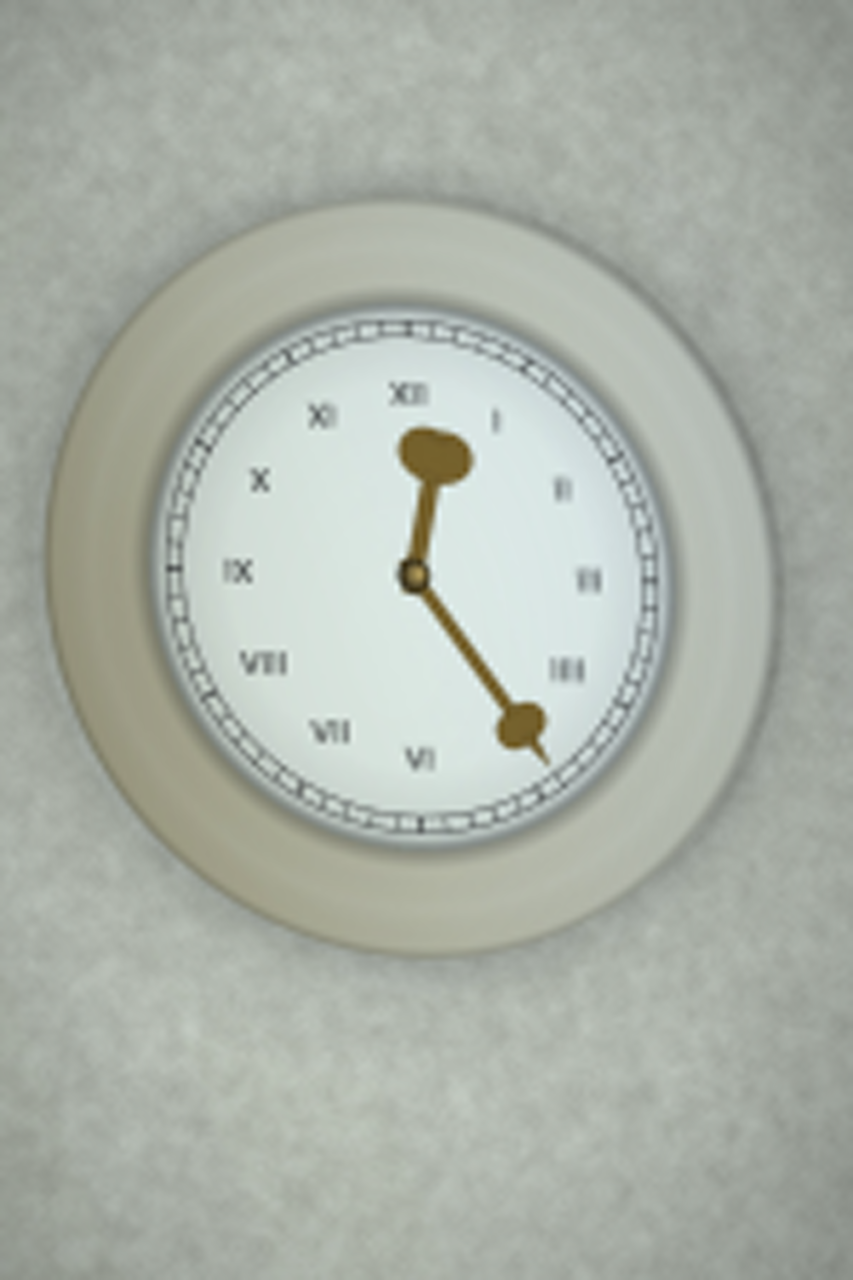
12:24
